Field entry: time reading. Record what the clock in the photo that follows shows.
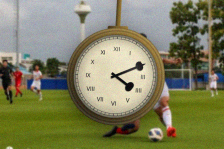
4:11
